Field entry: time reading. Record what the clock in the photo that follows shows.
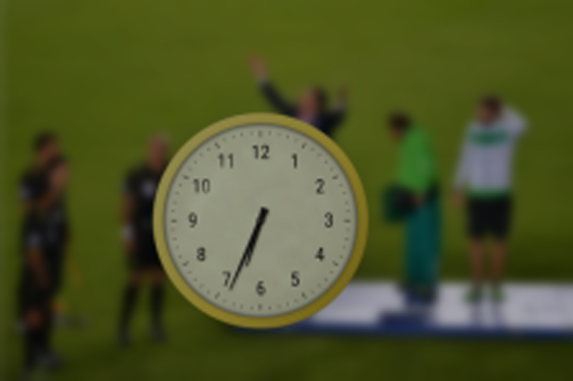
6:34
